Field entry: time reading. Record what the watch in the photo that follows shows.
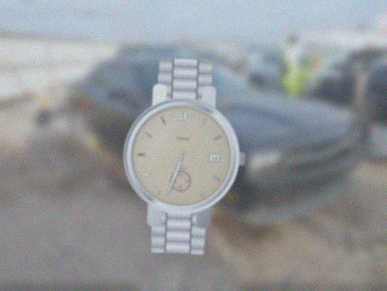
6:33
